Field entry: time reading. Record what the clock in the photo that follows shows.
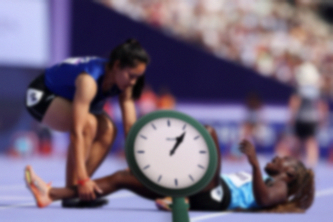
1:06
